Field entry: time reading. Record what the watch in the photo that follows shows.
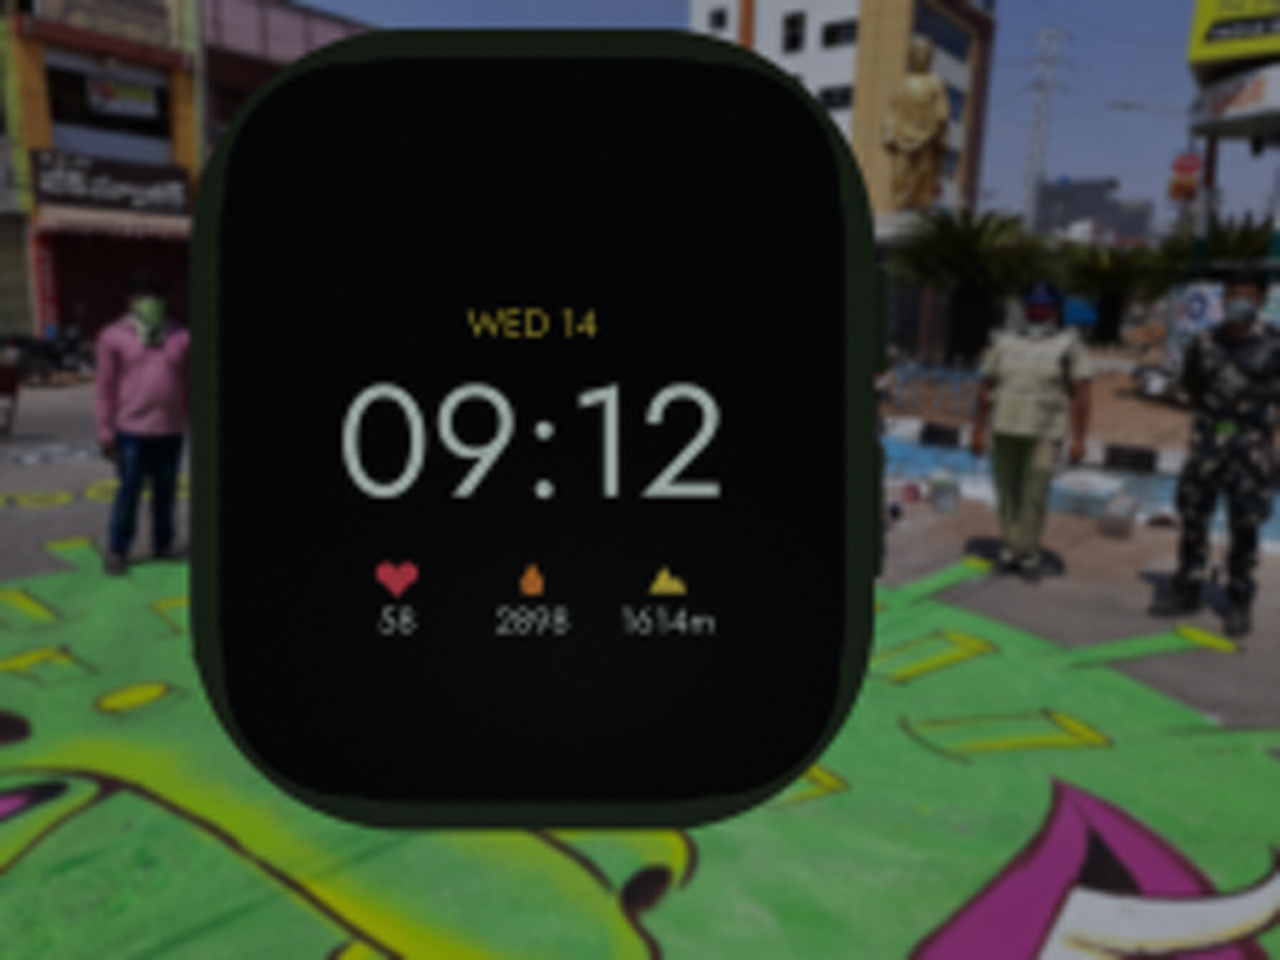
9:12
